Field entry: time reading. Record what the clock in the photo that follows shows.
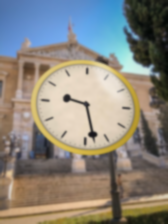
9:28
